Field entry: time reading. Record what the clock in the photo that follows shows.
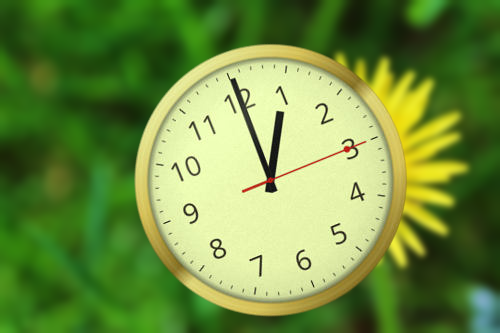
1:00:15
